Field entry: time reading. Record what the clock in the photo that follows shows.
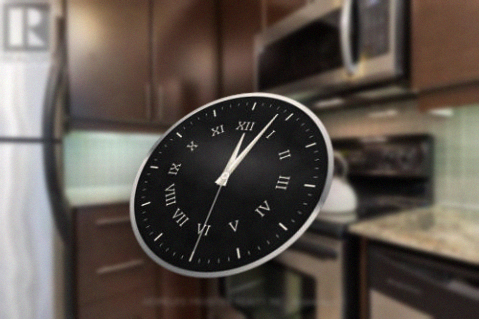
12:03:30
